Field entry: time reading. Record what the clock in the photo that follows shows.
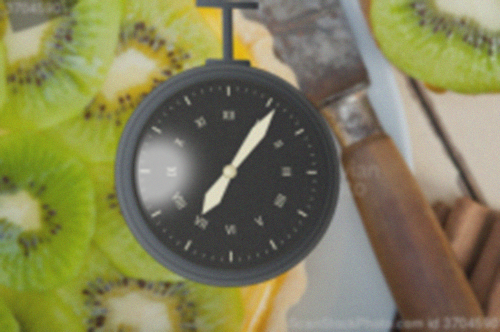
7:06
